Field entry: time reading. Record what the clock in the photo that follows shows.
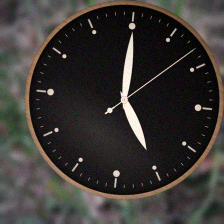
5:00:08
